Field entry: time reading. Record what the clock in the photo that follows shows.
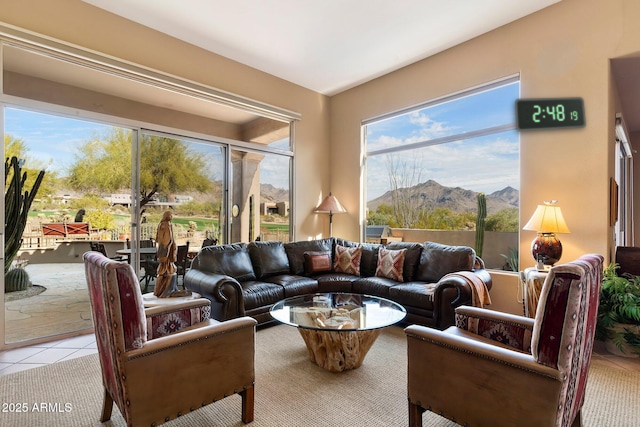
2:48
